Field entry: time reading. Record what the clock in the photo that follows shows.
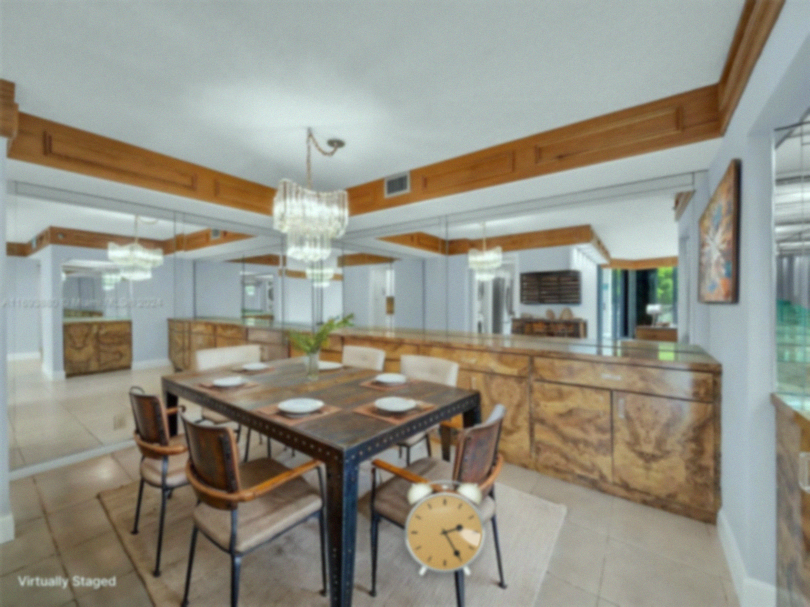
2:25
